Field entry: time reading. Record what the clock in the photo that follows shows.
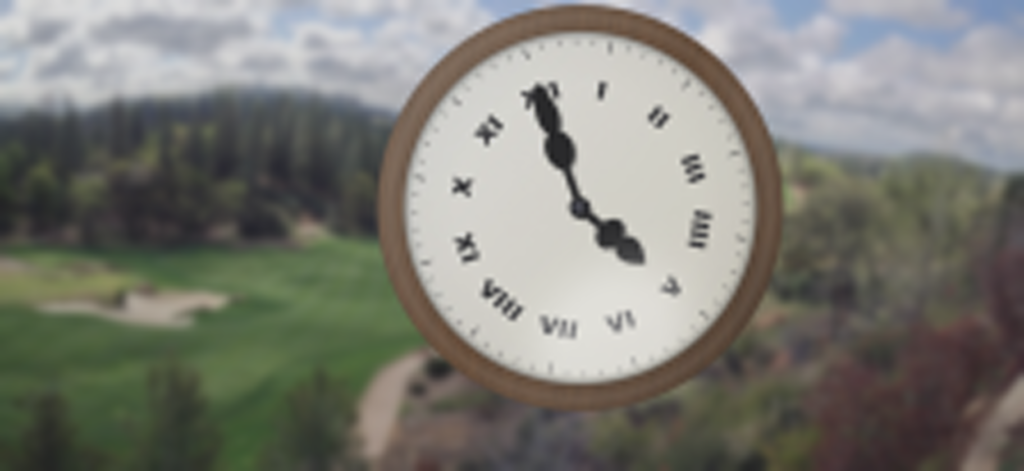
5:00
